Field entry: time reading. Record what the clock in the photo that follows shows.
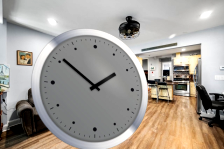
1:51
